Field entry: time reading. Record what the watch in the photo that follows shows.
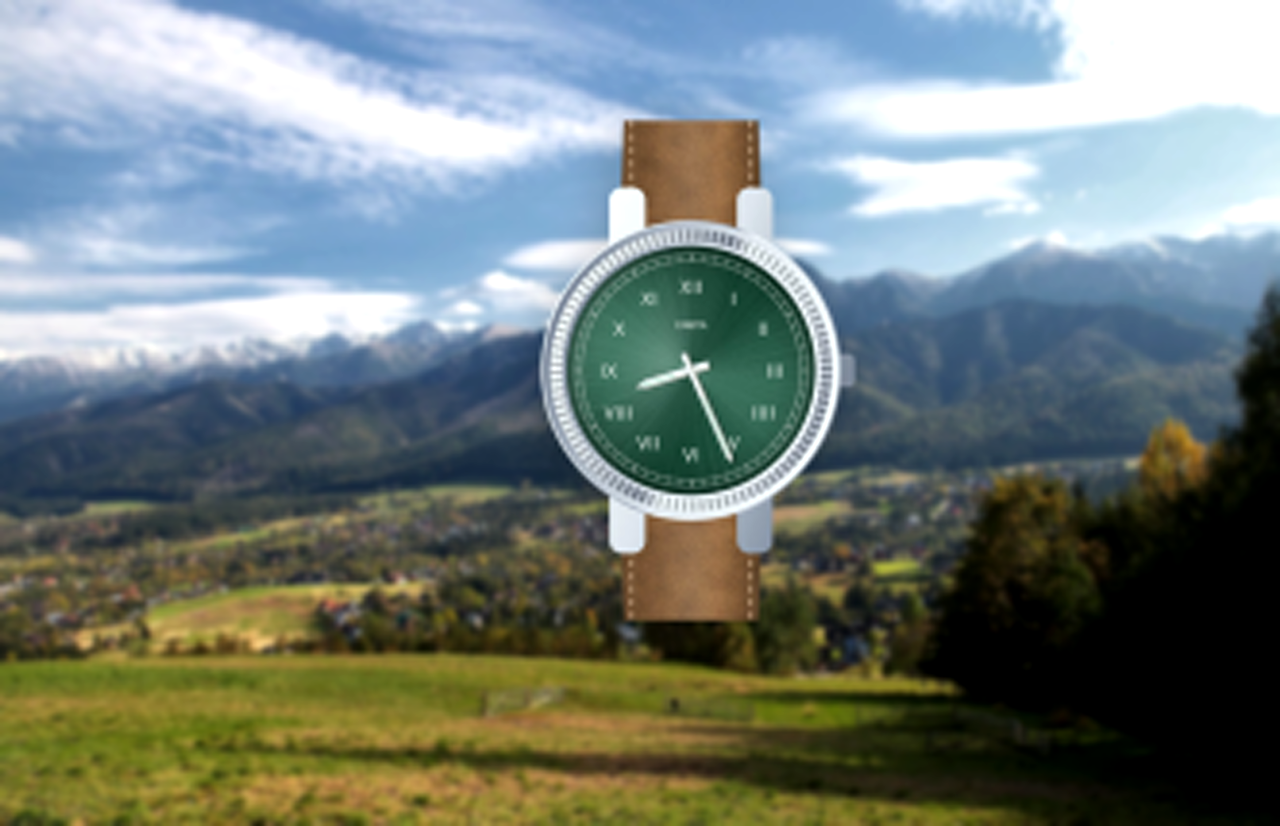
8:26
